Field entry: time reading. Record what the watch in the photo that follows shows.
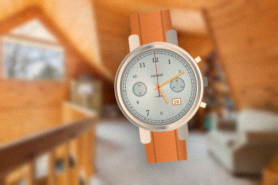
5:11
